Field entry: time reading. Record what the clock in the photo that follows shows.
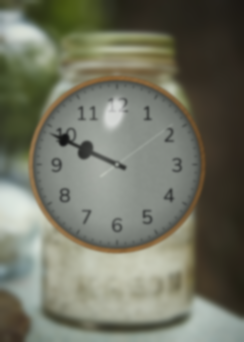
9:49:09
